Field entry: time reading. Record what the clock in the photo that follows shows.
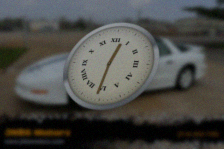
12:31
